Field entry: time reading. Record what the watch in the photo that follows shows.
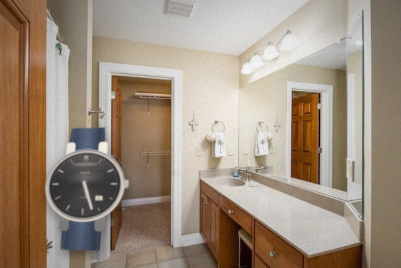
5:27
